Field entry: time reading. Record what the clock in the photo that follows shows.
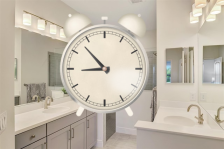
8:53
